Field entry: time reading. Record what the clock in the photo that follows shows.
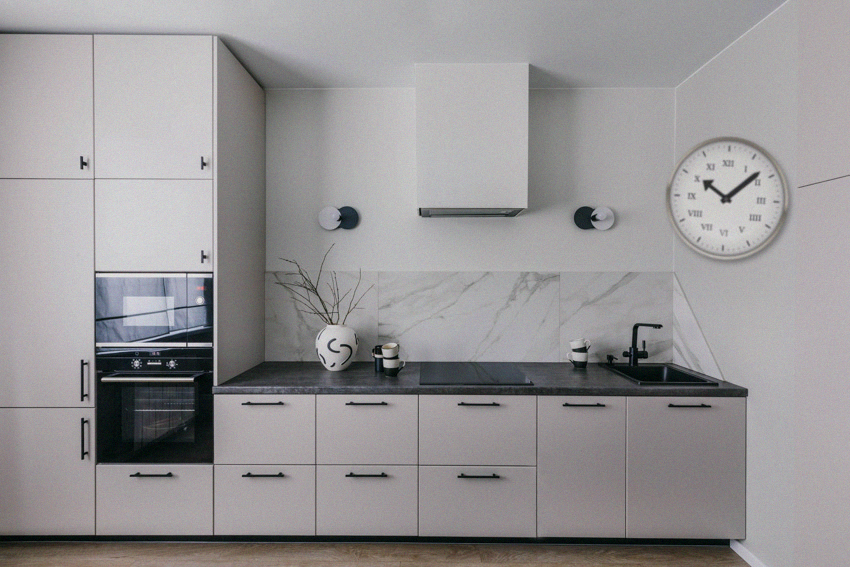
10:08
